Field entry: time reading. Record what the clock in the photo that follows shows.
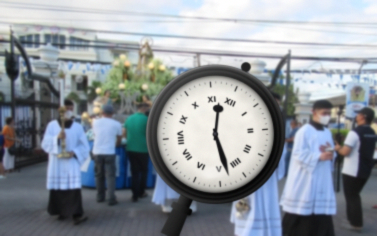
11:23
